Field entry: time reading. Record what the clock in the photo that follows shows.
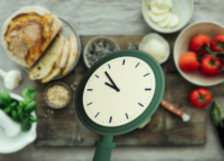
9:53
